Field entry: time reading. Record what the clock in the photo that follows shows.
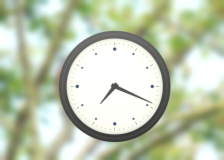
7:19
